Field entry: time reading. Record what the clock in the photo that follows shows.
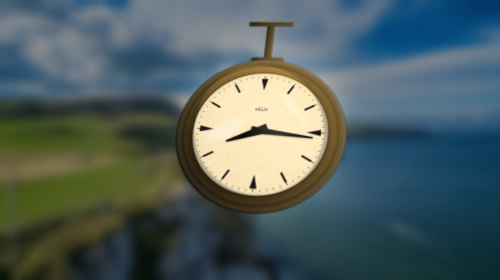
8:16
